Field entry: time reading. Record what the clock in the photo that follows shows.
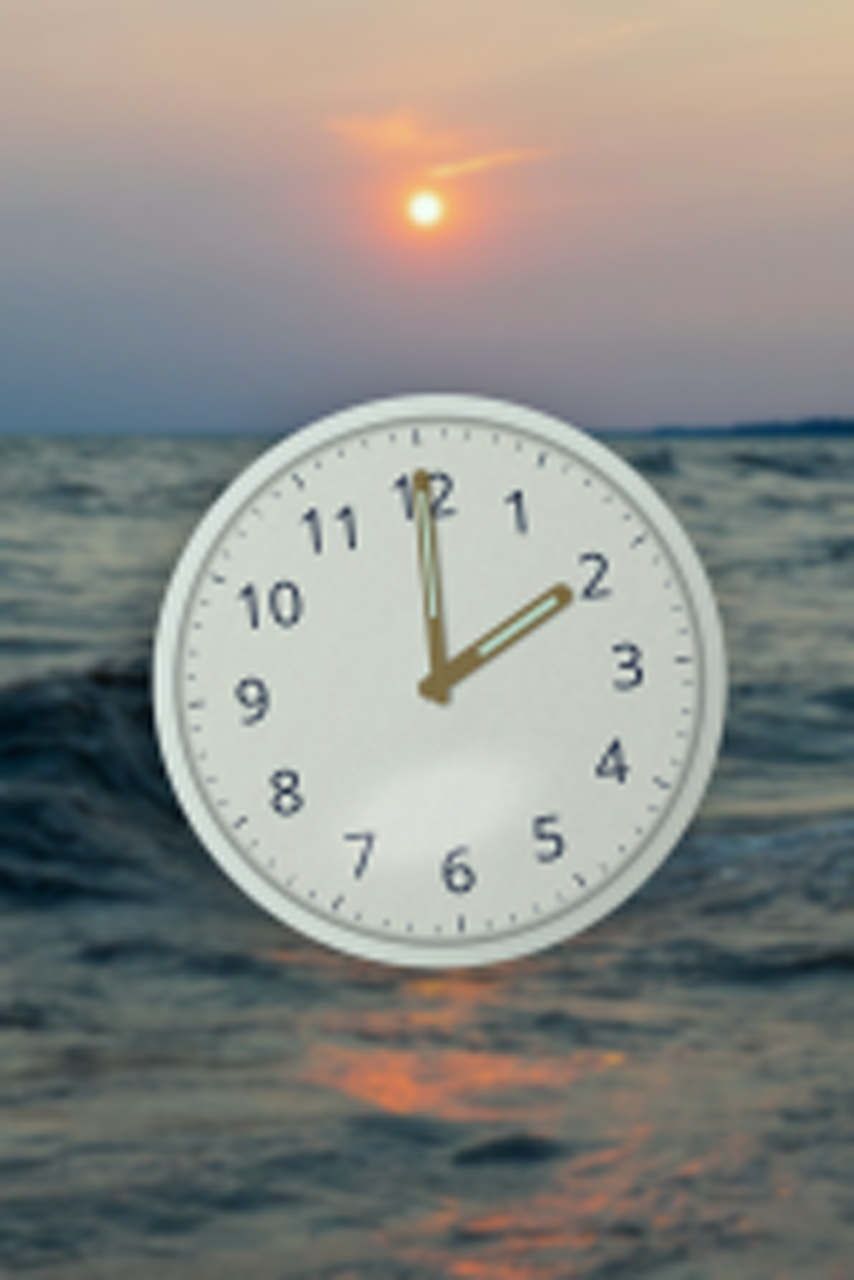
2:00
